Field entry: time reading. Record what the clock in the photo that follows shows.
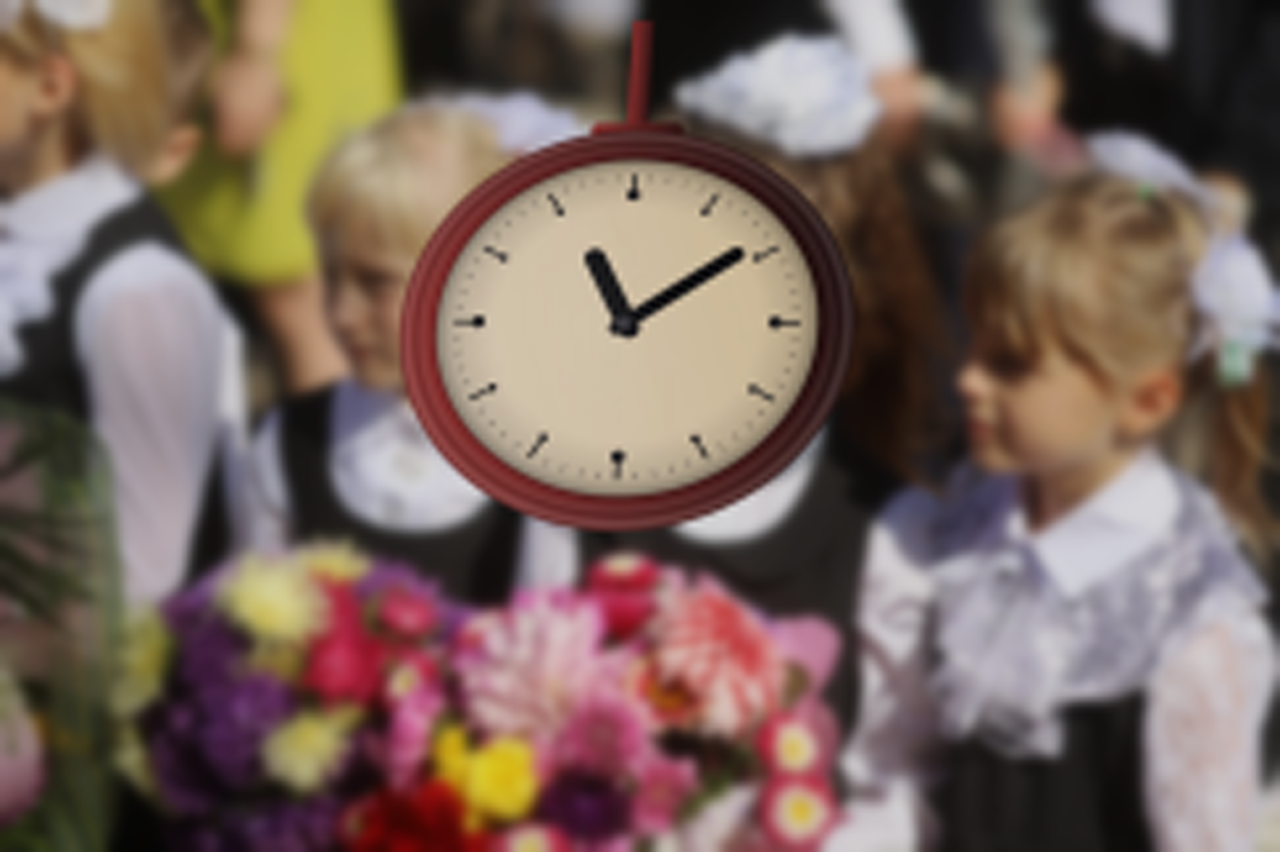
11:09
